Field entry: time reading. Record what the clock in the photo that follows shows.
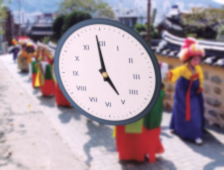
4:59
